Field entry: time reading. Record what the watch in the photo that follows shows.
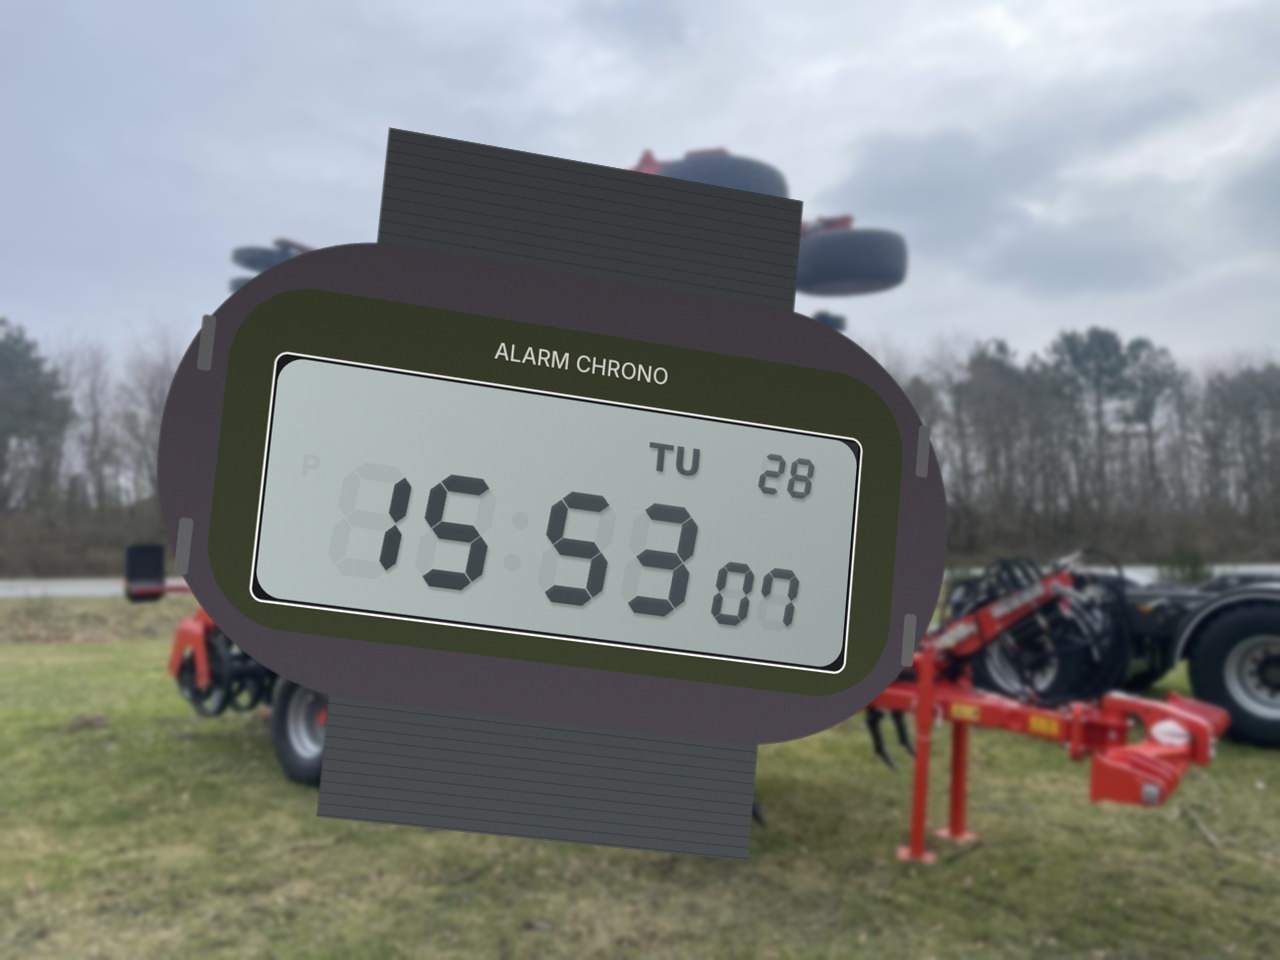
15:53:07
